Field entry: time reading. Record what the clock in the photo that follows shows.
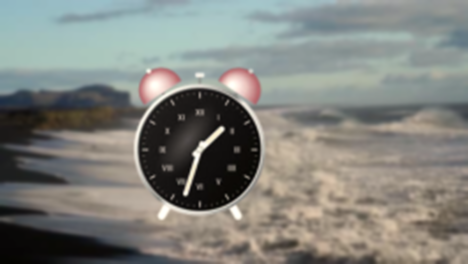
1:33
